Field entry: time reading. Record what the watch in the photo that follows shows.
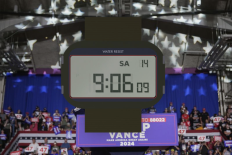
9:06:09
